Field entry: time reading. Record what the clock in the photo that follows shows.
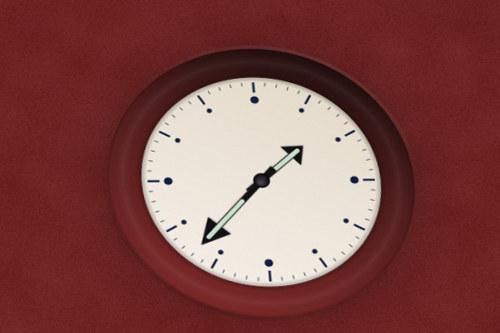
1:37
